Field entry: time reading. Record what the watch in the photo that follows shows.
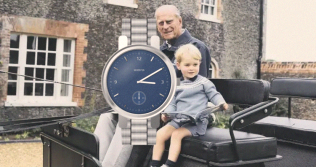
3:10
